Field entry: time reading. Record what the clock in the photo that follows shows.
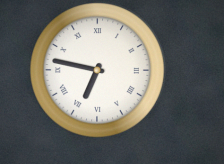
6:47
